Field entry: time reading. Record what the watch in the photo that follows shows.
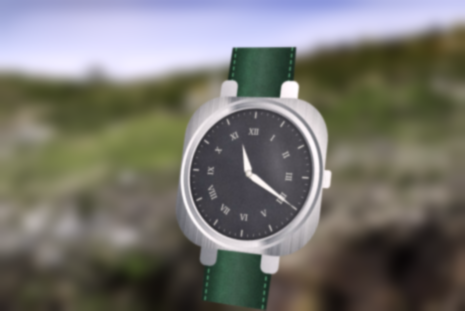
11:20
